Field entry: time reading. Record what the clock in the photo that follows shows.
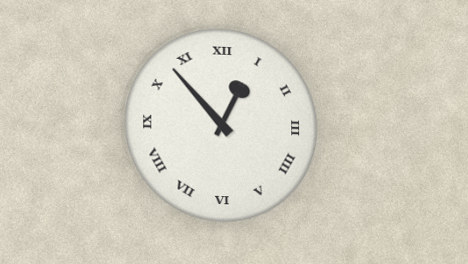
12:53
